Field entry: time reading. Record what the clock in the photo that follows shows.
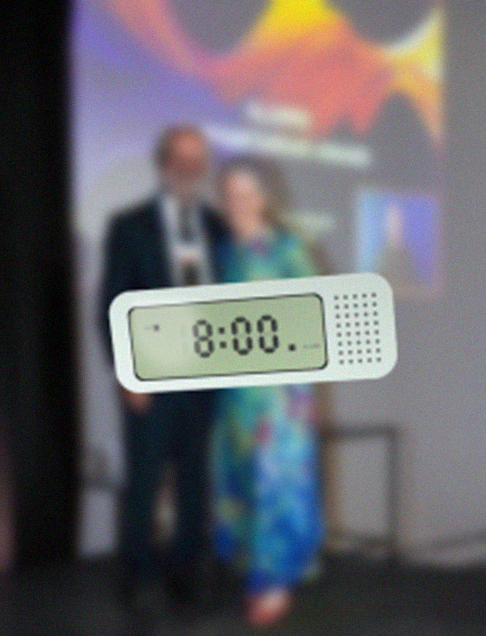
8:00
